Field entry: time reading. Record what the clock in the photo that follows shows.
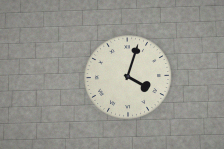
4:03
